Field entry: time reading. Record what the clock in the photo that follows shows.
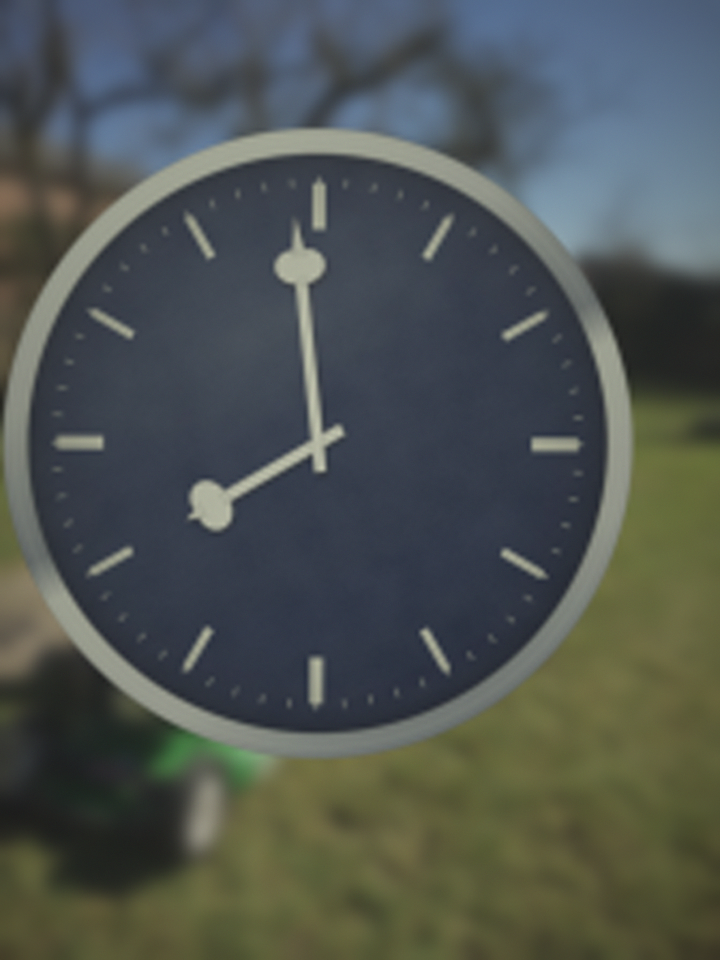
7:59
